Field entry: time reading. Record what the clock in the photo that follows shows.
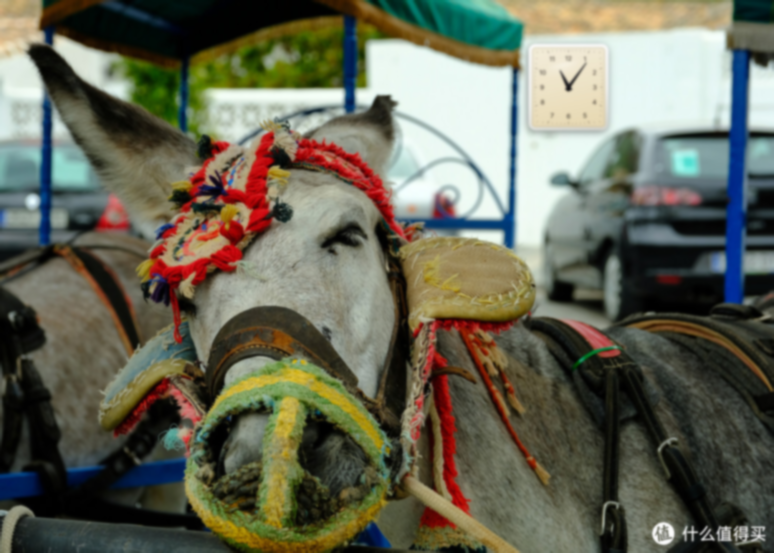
11:06
